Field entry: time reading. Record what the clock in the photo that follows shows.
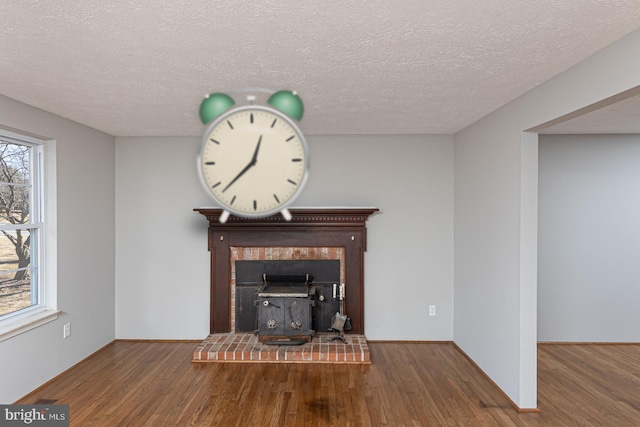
12:38
